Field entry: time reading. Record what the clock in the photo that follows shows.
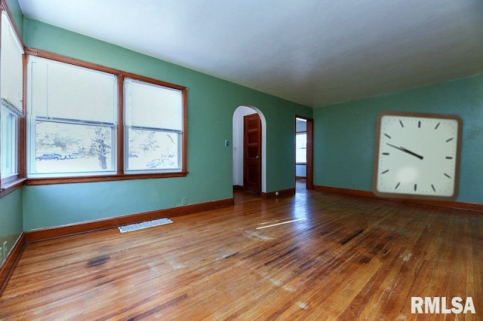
9:48
